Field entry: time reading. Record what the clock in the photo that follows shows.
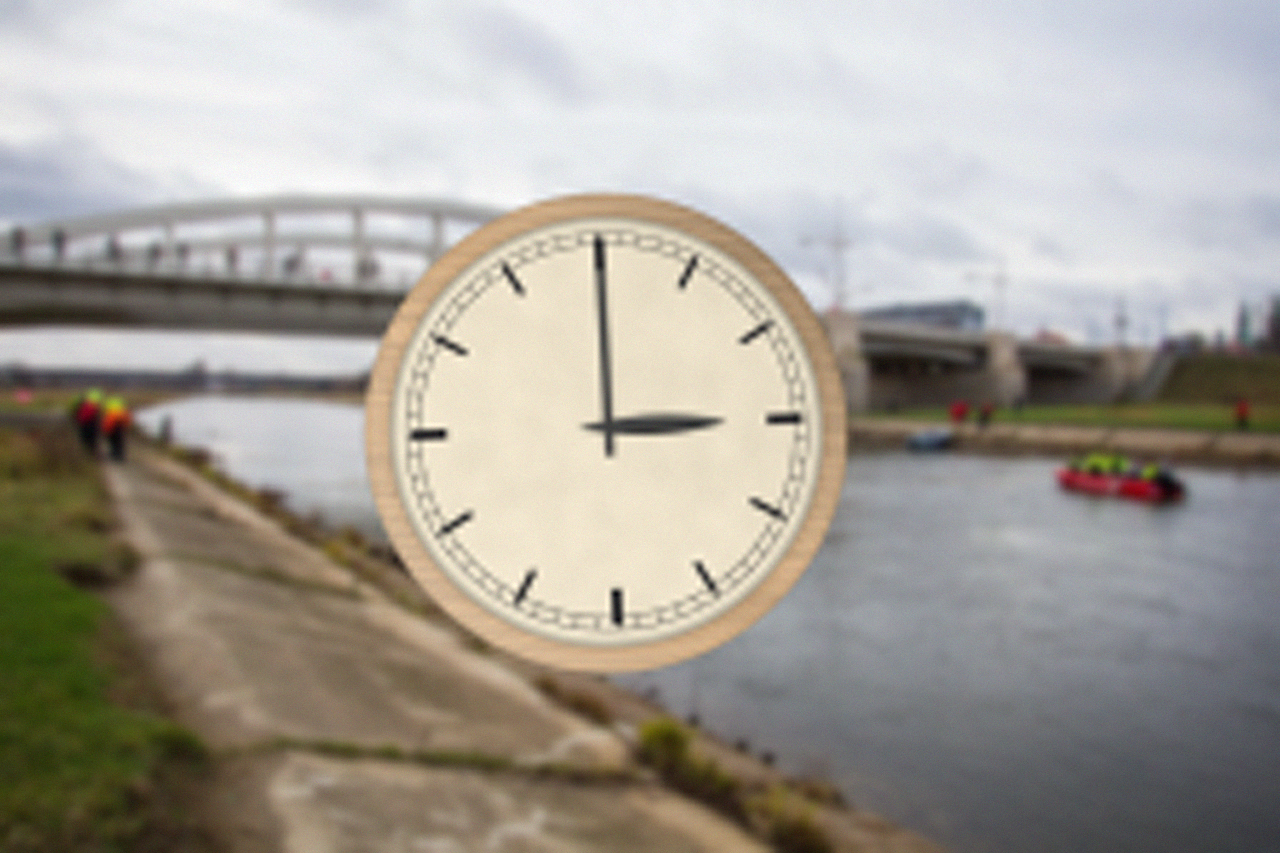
3:00
